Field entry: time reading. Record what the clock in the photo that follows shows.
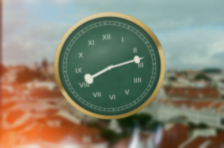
8:13
